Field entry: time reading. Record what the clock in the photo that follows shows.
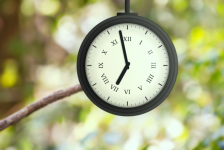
6:58
